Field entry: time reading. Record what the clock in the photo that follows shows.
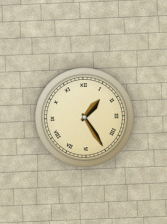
1:25
